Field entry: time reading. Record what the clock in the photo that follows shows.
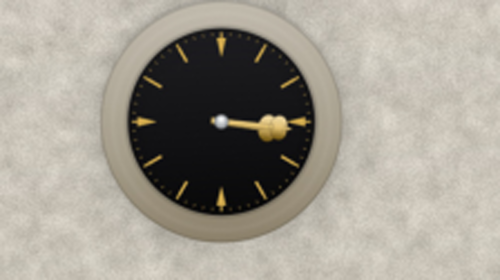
3:16
